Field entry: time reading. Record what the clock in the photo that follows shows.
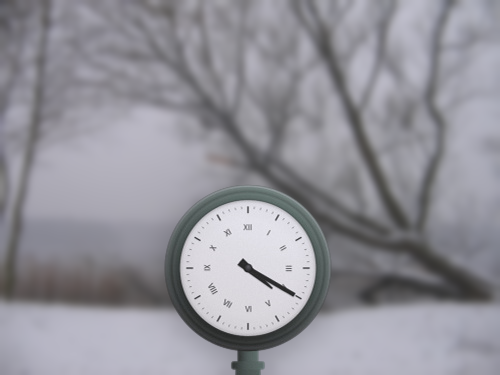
4:20
